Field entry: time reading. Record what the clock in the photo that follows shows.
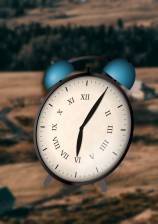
6:05
